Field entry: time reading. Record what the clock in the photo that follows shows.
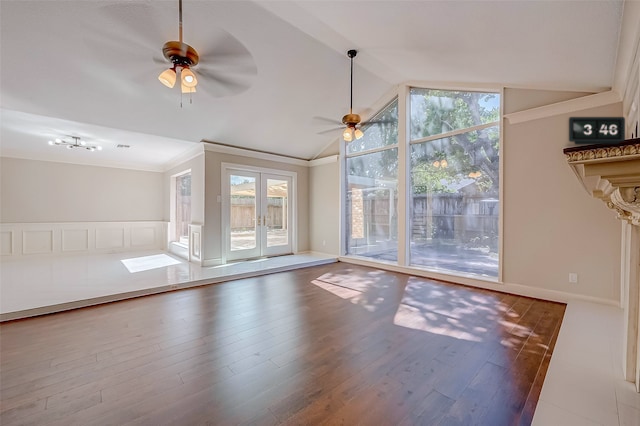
3:46
